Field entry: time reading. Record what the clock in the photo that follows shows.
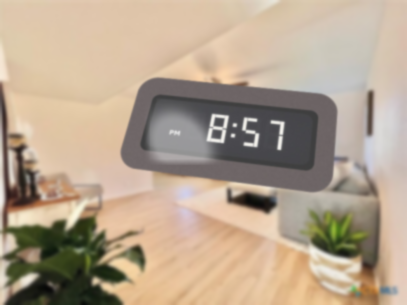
8:57
